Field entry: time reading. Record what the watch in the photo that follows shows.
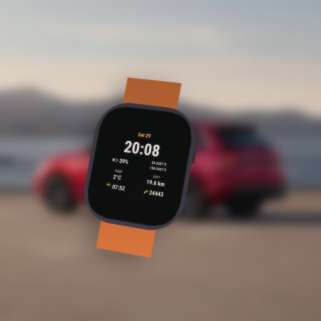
20:08
